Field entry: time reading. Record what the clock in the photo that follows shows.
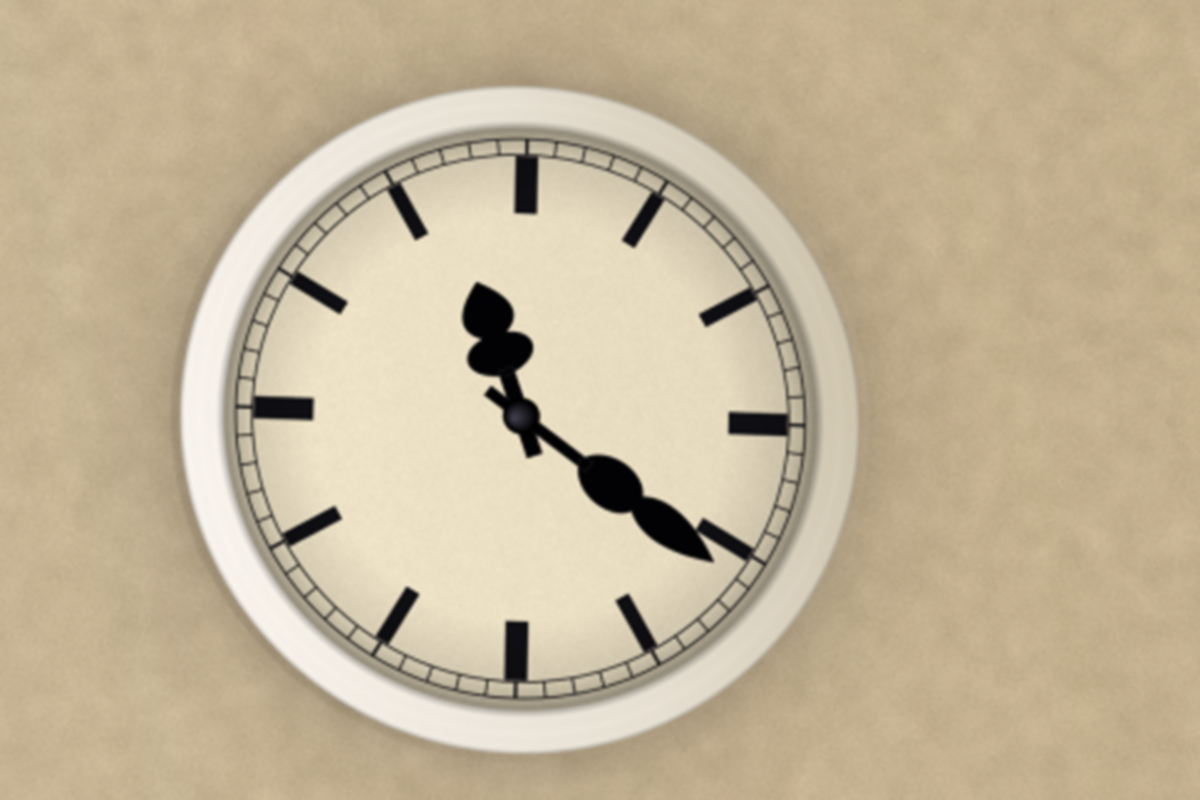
11:21
